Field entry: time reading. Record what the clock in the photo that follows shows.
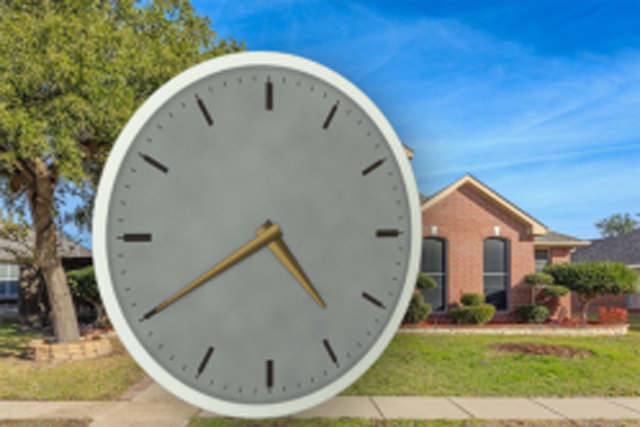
4:40
